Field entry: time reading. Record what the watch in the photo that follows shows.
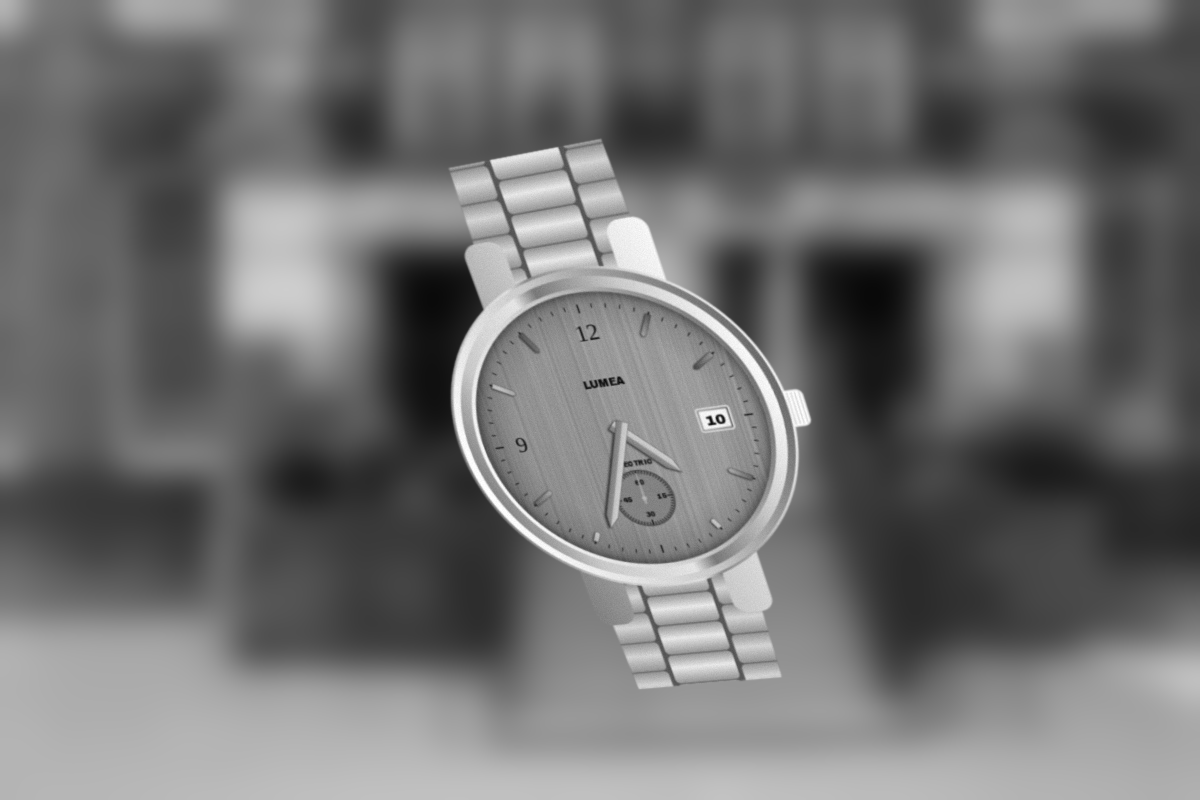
4:34
